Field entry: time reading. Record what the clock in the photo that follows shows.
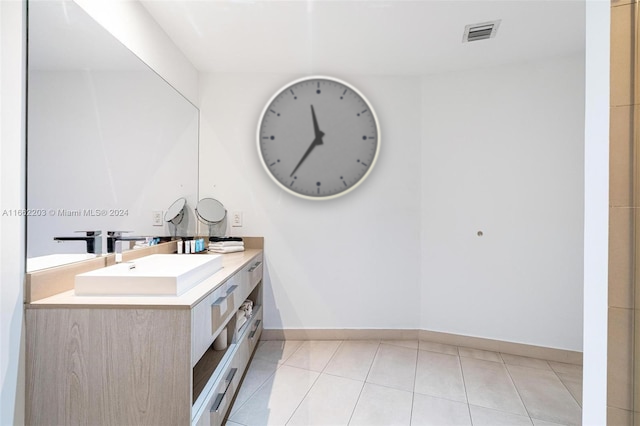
11:36
